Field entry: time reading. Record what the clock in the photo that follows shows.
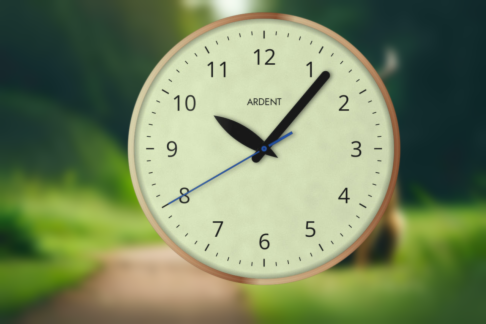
10:06:40
